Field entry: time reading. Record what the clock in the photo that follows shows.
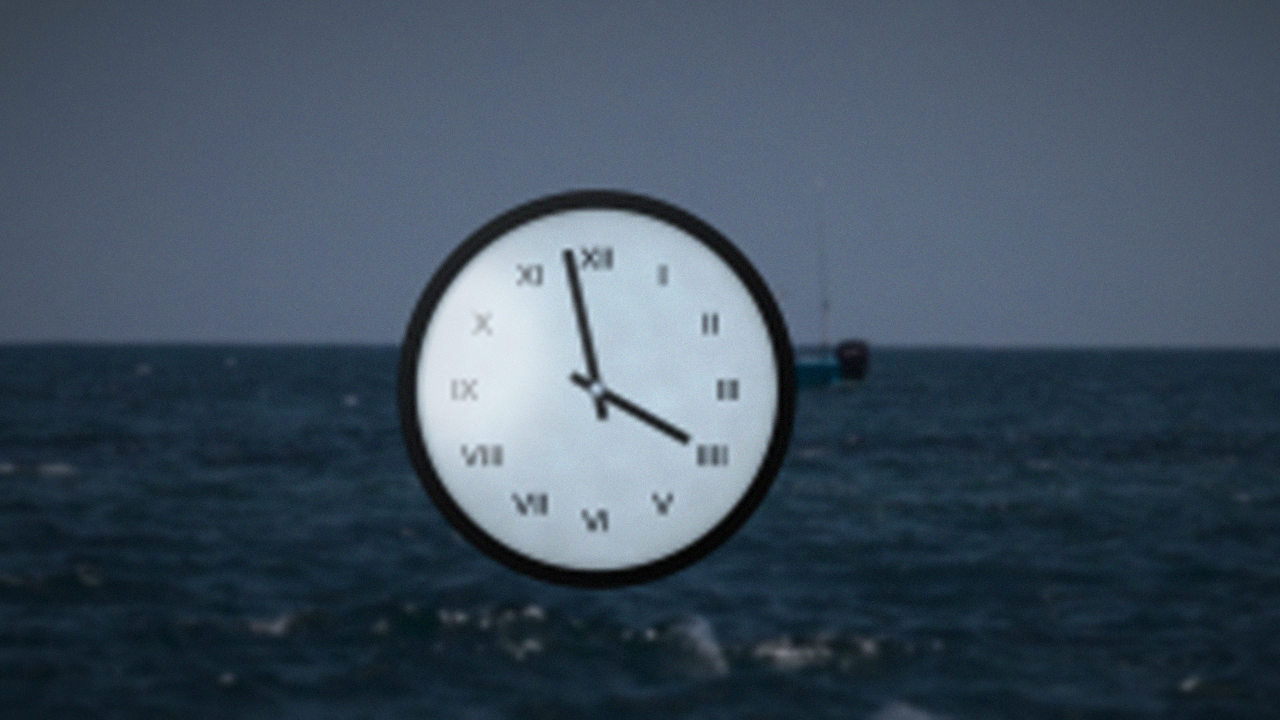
3:58
